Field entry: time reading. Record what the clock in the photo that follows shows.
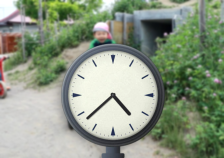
4:38
